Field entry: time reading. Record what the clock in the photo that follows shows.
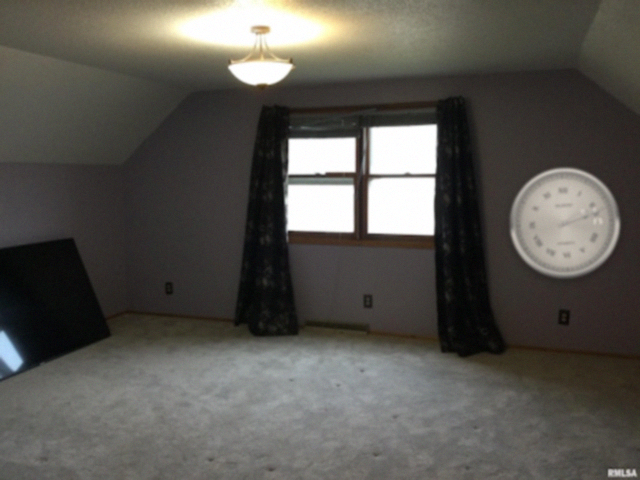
2:12
